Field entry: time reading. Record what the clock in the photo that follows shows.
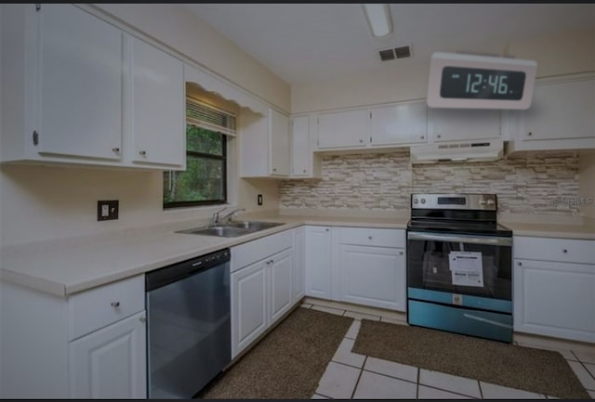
12:46
